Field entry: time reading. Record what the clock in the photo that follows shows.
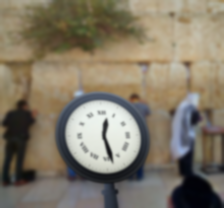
12:28
